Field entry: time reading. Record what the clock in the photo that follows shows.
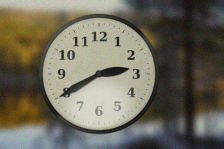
2:40
